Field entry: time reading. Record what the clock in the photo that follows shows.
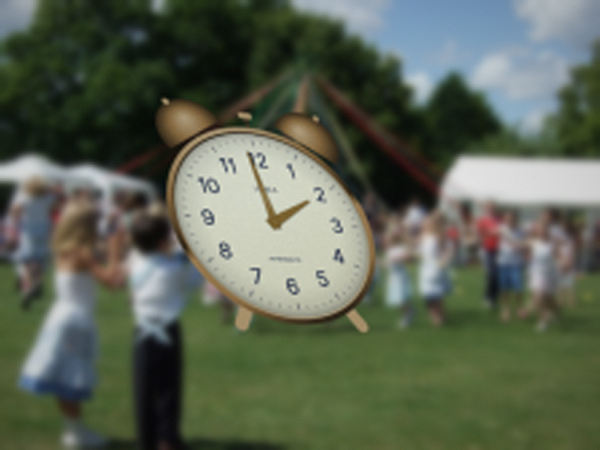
1:59
